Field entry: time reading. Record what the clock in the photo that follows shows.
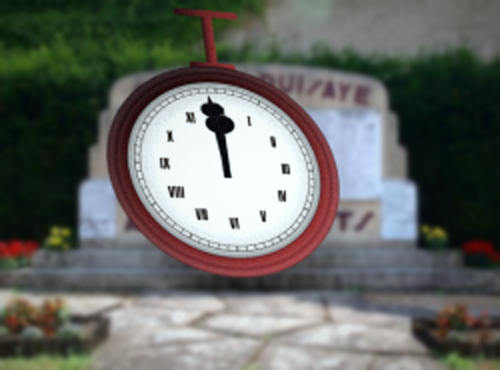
11:59
